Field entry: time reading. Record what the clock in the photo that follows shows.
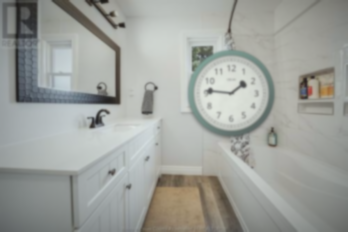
1:46
